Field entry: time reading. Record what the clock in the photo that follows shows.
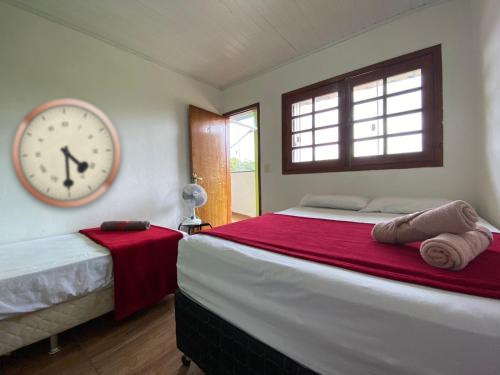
4:30
